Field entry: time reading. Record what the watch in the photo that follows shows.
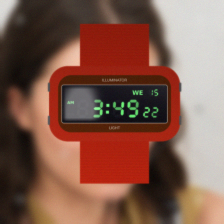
3:49:22
